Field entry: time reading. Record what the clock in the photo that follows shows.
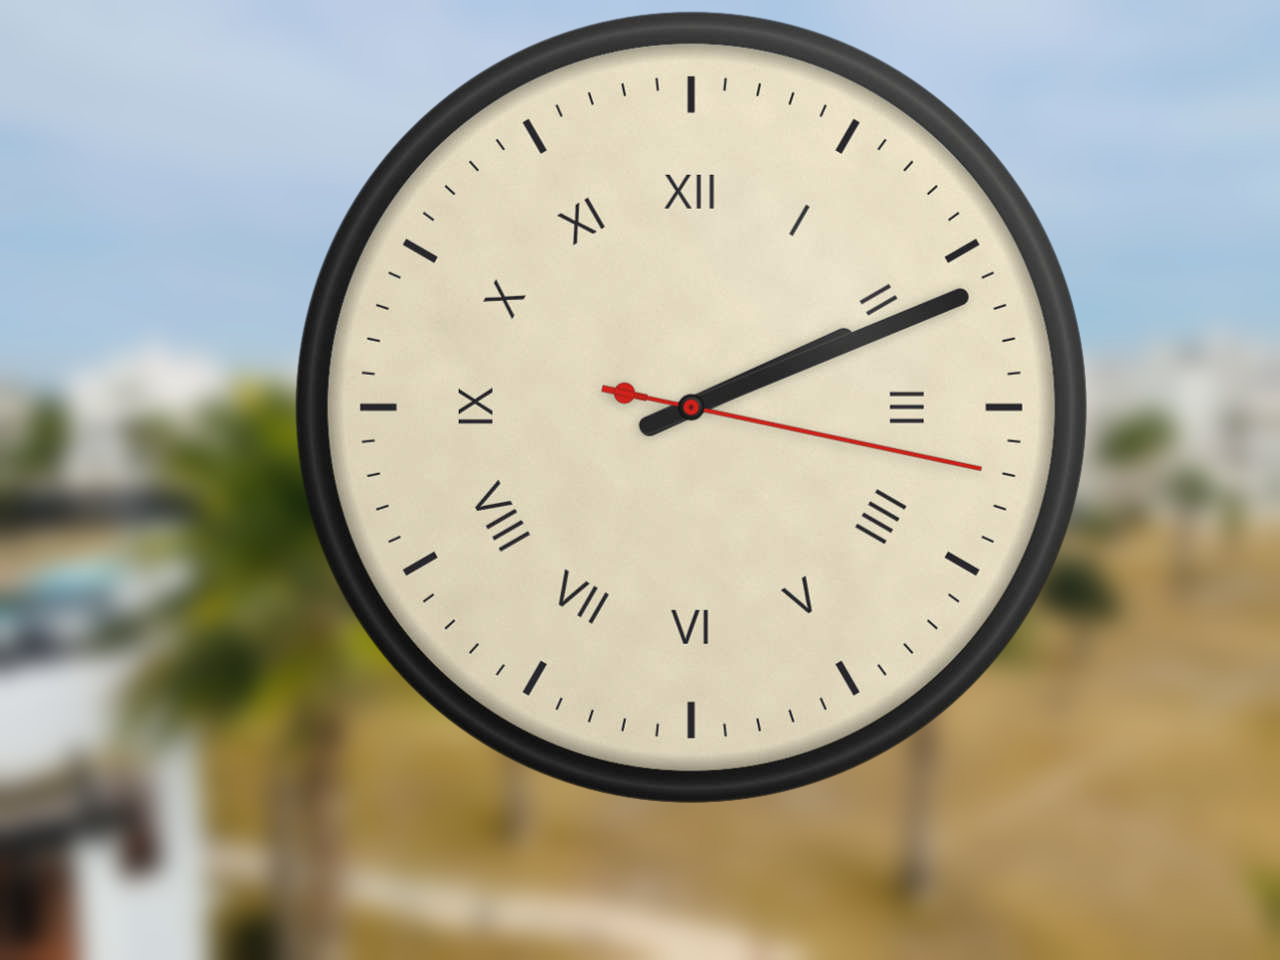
2:11:17
